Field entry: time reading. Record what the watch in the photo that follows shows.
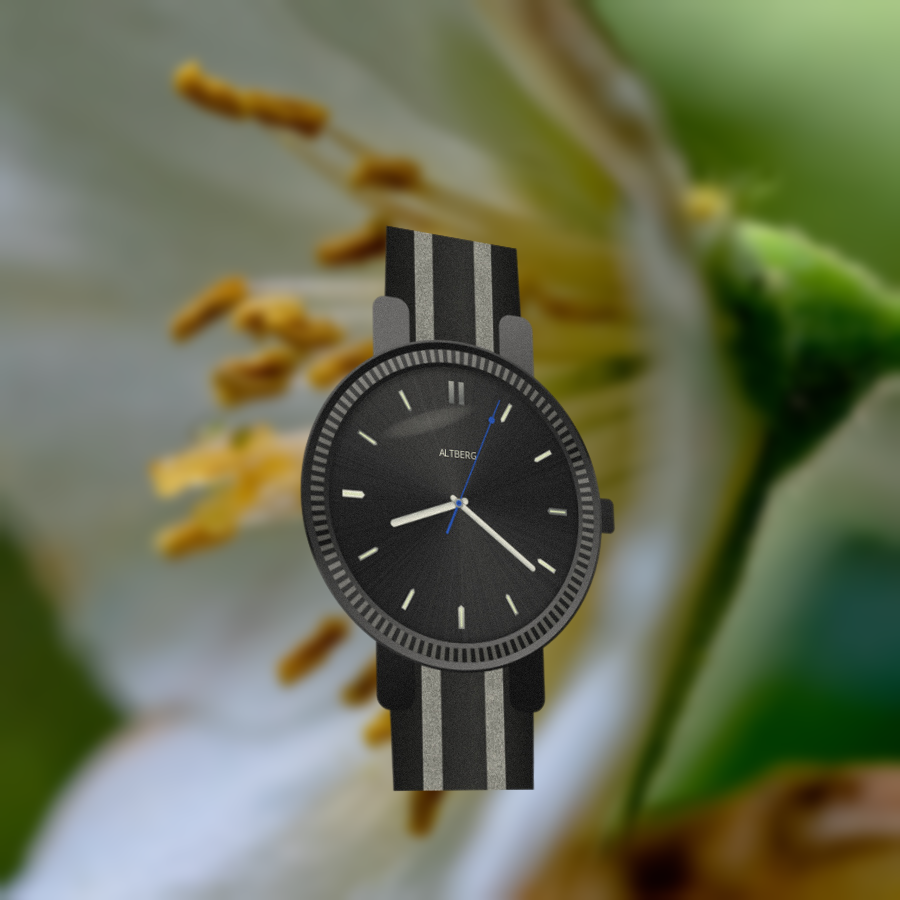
8:21:04
